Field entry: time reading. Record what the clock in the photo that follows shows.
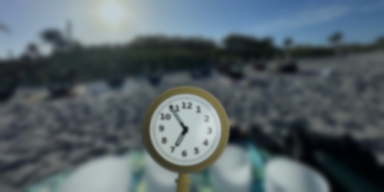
6:54
